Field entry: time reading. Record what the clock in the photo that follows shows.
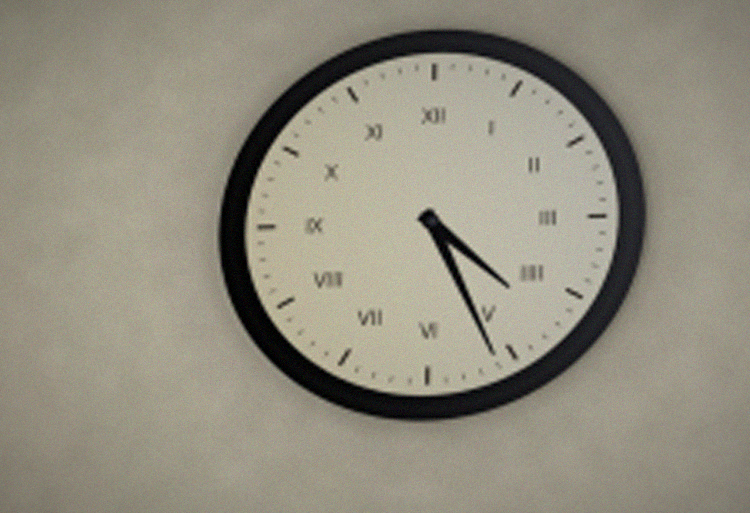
4:26
